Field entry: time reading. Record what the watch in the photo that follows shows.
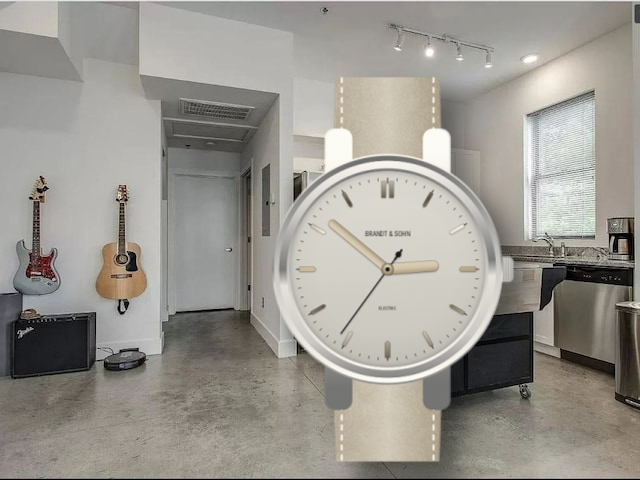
2:51:36
